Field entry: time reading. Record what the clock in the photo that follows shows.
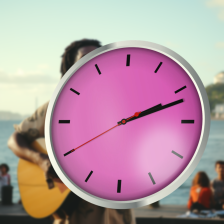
2:11:40
